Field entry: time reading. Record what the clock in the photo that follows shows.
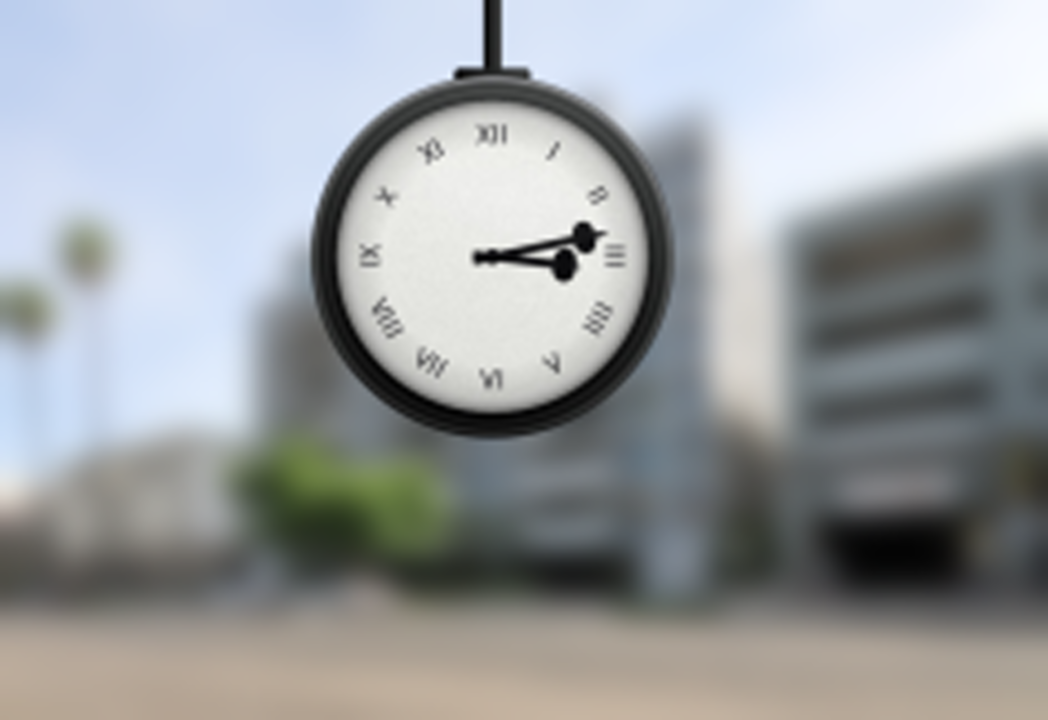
3:13
